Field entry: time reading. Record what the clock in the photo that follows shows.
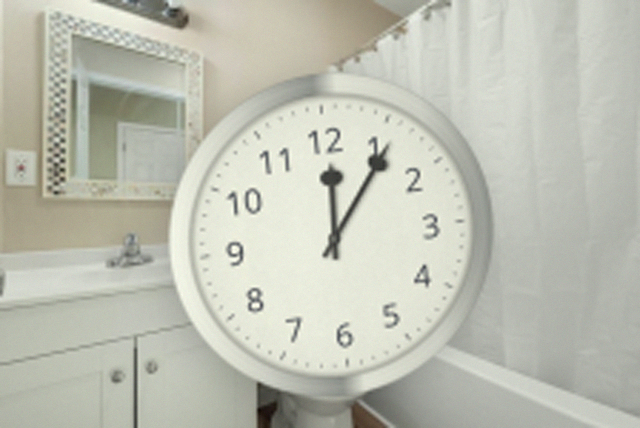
12:06
